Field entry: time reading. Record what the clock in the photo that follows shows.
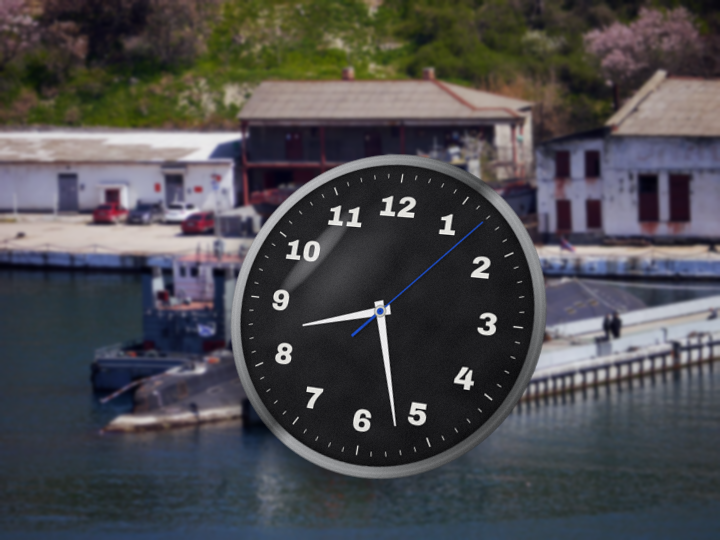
8:27:07
